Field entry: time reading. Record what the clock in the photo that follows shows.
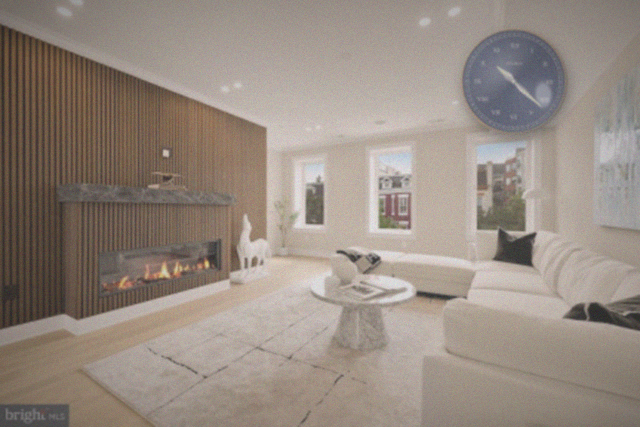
10:22
